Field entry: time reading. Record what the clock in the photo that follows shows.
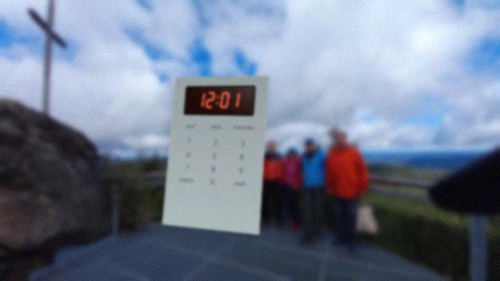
12:01
